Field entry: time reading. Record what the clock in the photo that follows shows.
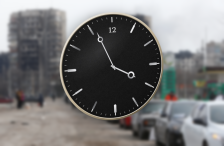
3:56
